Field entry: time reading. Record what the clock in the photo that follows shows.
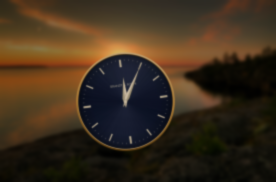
12:05
